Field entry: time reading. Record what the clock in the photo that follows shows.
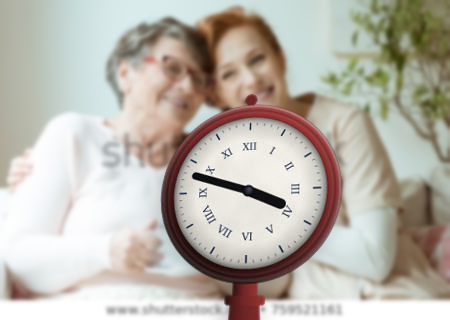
3:48
